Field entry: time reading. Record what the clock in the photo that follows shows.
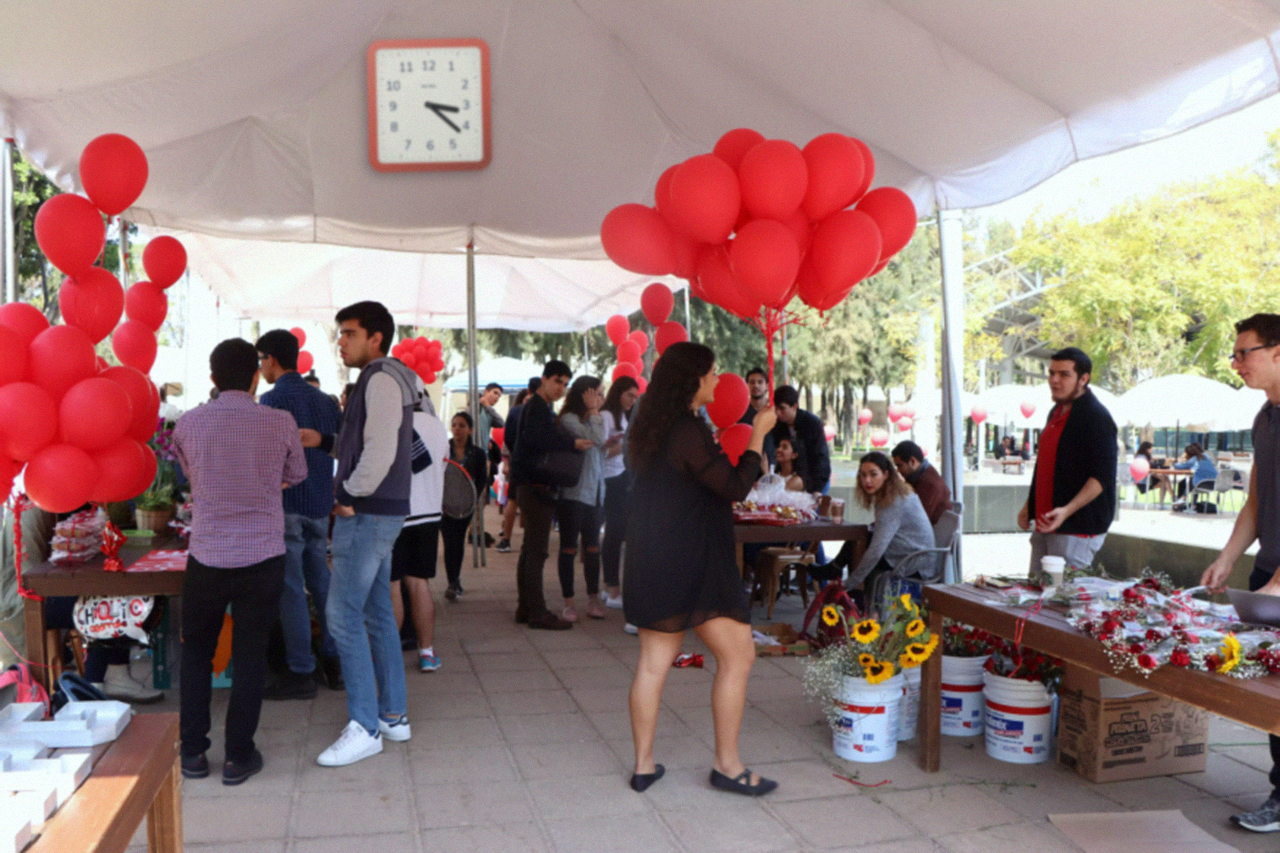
3:22
